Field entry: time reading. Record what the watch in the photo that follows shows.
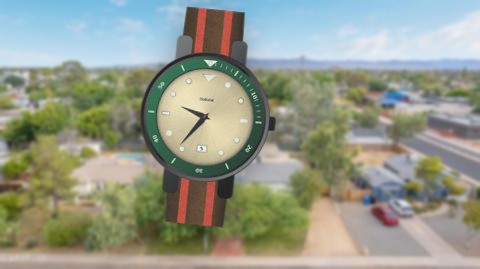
9:36
